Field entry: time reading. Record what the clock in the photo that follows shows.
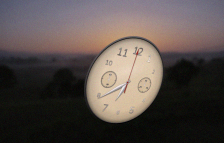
6:39
